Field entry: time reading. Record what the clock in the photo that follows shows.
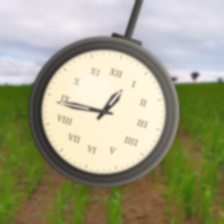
12:44
